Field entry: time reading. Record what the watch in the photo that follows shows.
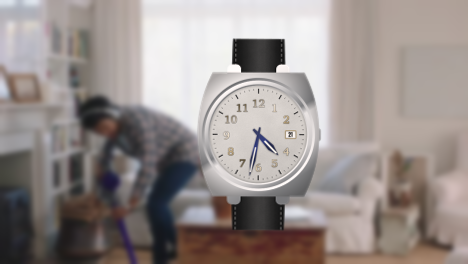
4:32
